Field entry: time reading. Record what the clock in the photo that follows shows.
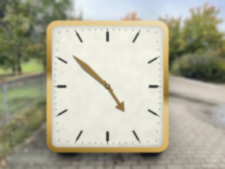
4:52
